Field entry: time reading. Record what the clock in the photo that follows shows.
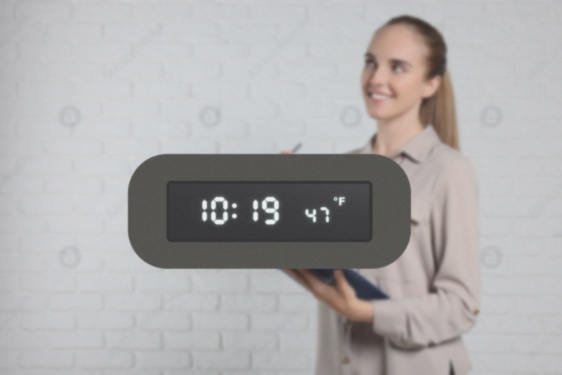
10:19
